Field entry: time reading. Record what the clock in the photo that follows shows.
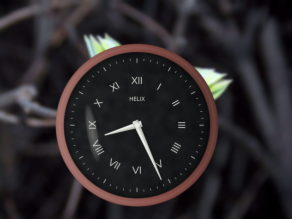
8:26
